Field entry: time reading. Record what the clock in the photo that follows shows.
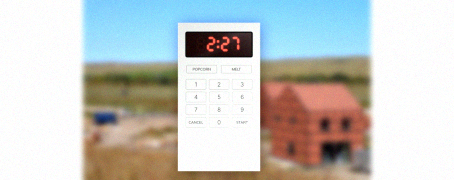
2:27
